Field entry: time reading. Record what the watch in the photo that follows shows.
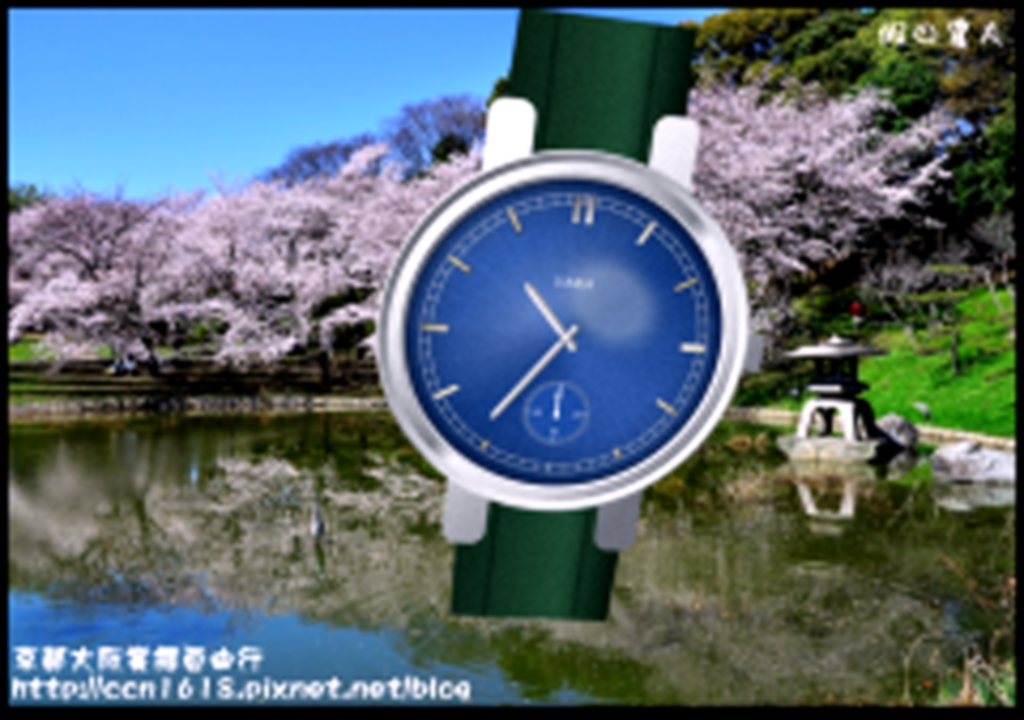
10:36
